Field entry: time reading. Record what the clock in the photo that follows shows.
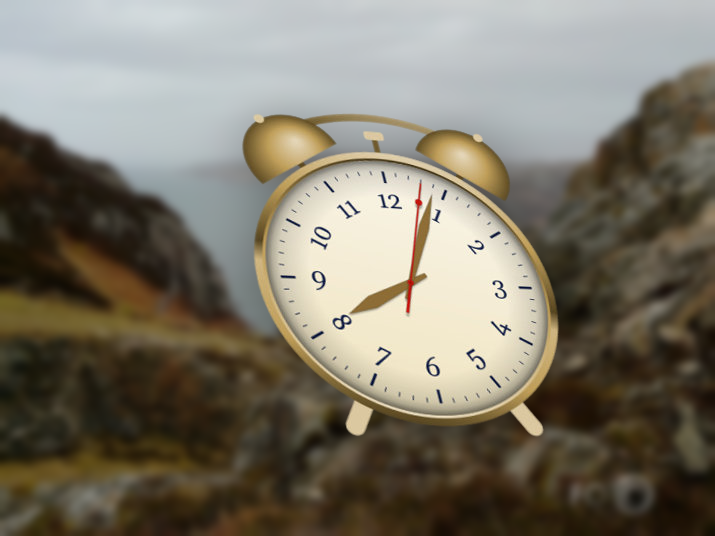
8:04:03
